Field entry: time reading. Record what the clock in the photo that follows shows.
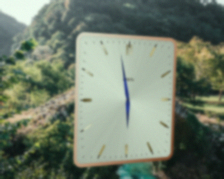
5:58
